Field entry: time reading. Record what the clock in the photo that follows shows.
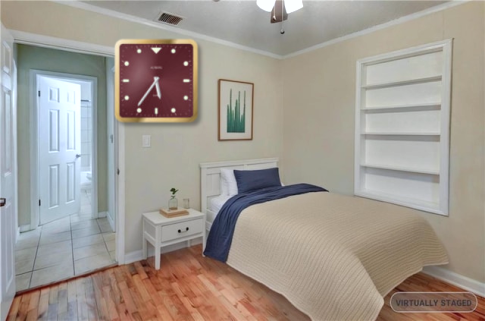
5:36
